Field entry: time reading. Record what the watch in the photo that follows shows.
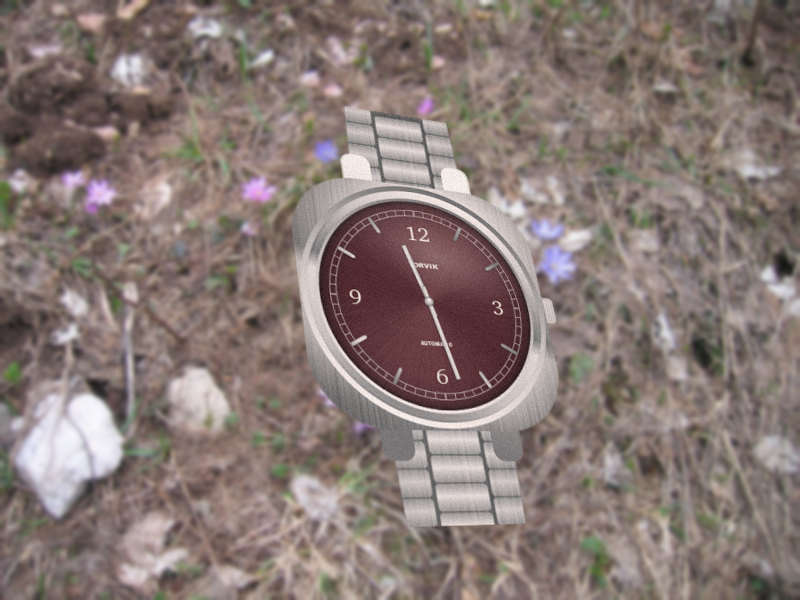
11:28
